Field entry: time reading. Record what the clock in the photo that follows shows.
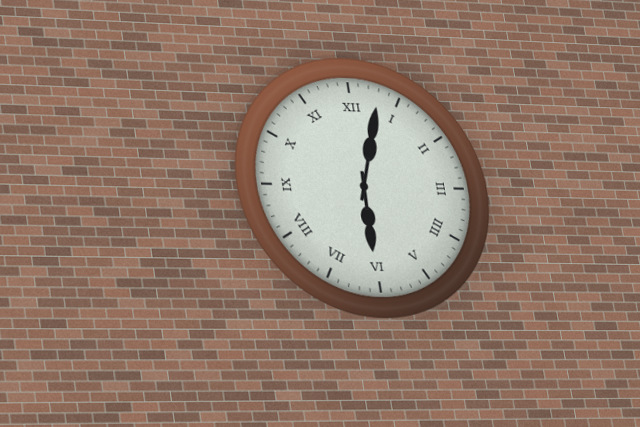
6:03
